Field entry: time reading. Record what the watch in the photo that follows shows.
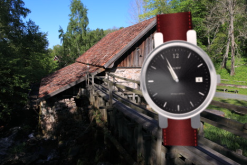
10:56
